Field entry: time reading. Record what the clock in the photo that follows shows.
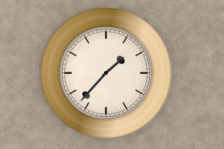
1:37
